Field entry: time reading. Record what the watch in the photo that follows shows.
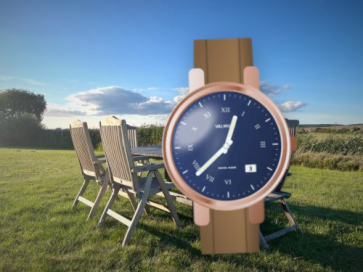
12:38
